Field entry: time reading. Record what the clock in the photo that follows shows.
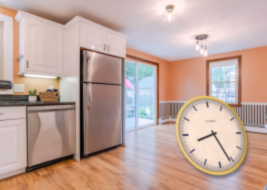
8:26
